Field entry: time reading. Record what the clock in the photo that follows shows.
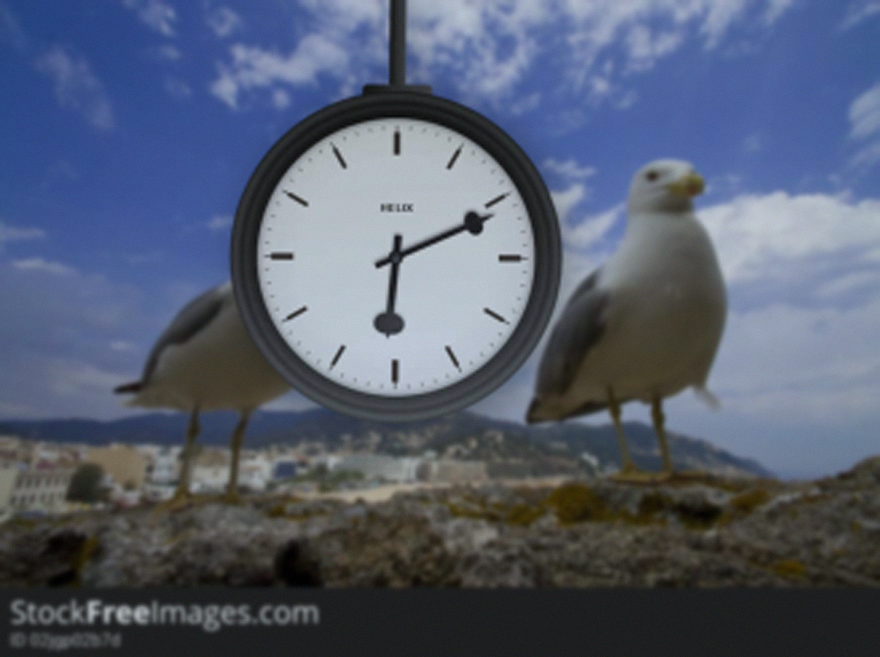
6:11
